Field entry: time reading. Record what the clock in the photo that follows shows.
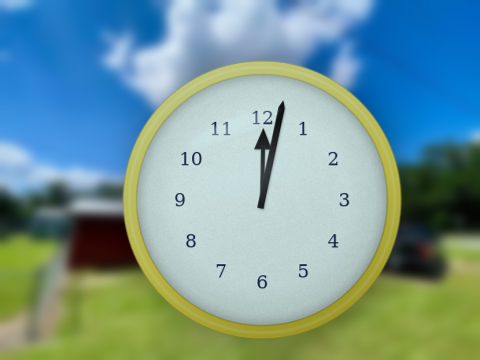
12:02
